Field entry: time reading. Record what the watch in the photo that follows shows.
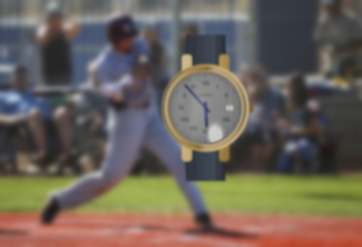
5:53
